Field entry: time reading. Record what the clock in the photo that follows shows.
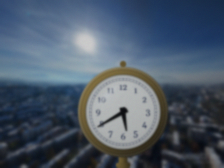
5:40
